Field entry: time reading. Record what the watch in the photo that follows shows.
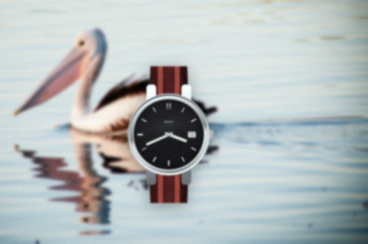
3:41
